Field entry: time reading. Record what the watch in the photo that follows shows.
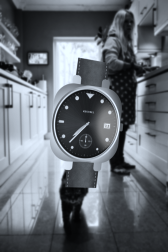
7:37
